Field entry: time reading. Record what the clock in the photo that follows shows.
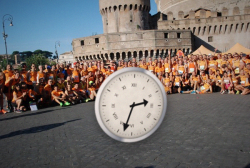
2:33
